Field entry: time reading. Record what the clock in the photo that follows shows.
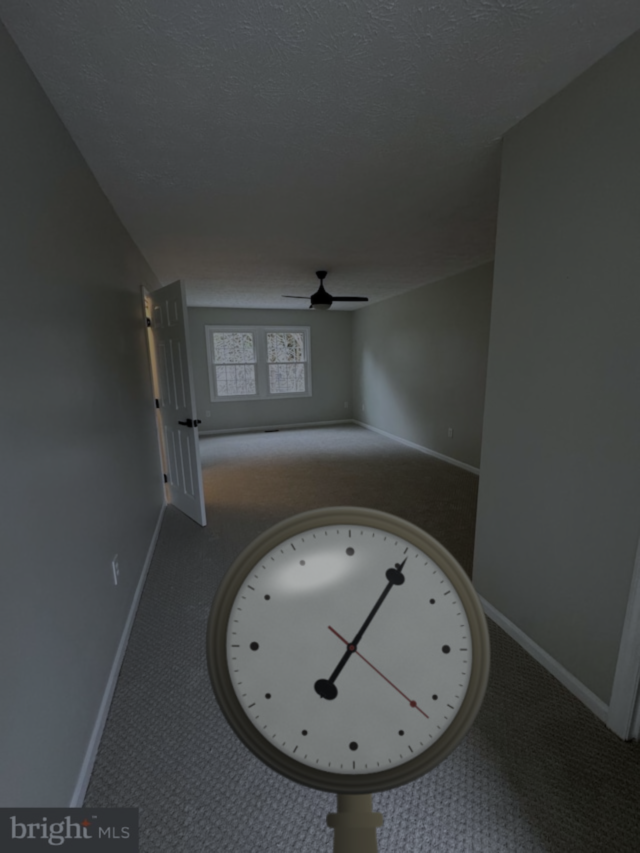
7:05:22
